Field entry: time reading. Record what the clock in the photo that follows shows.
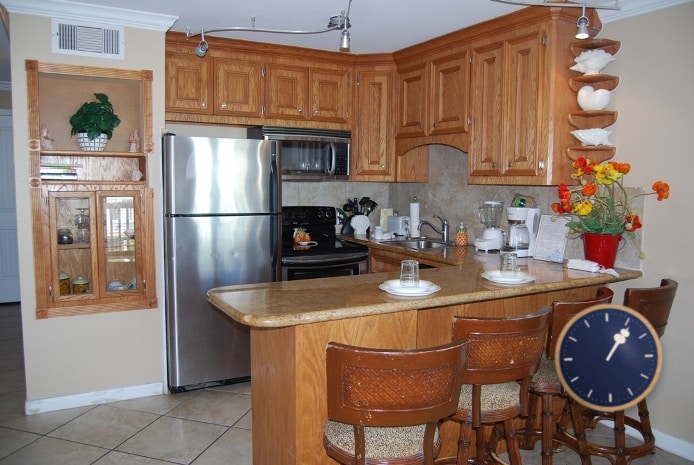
1:06
